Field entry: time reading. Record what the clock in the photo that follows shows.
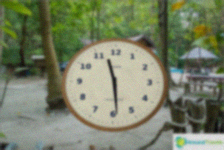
11:29
